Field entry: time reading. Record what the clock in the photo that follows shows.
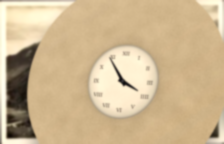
3:54
